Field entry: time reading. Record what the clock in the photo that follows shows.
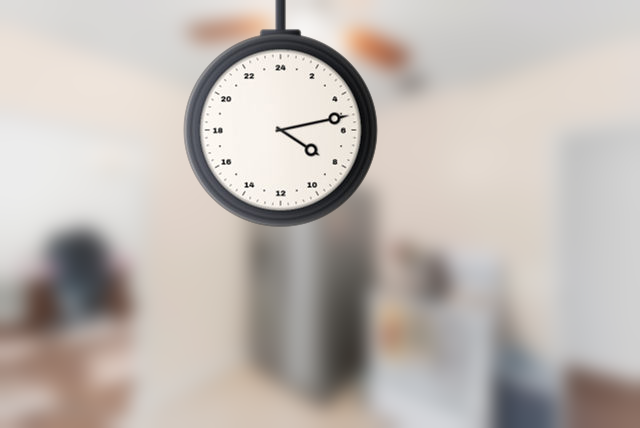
8:13
